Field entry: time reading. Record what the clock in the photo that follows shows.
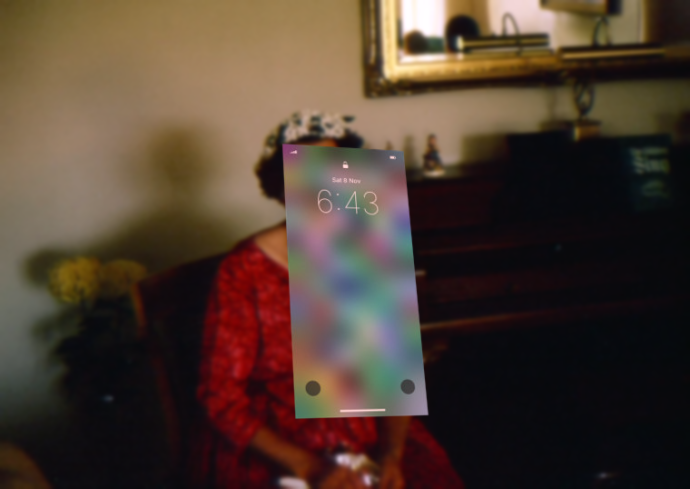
6:43
